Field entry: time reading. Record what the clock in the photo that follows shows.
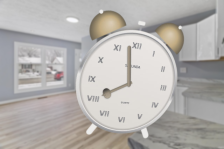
7:58
